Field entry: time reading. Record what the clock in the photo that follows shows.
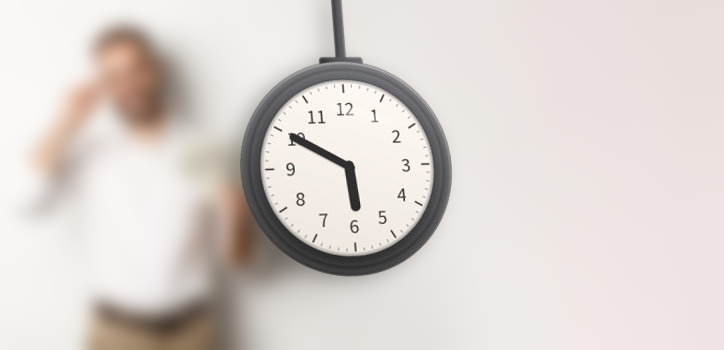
5:50
